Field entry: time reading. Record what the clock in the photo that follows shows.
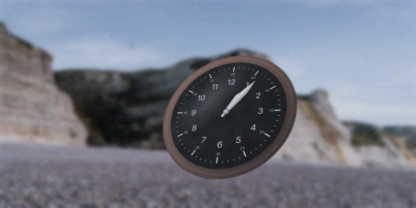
1:06
